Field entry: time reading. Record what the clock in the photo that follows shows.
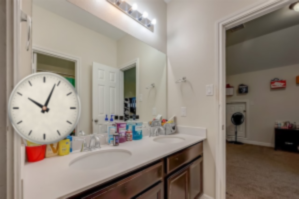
10:04
